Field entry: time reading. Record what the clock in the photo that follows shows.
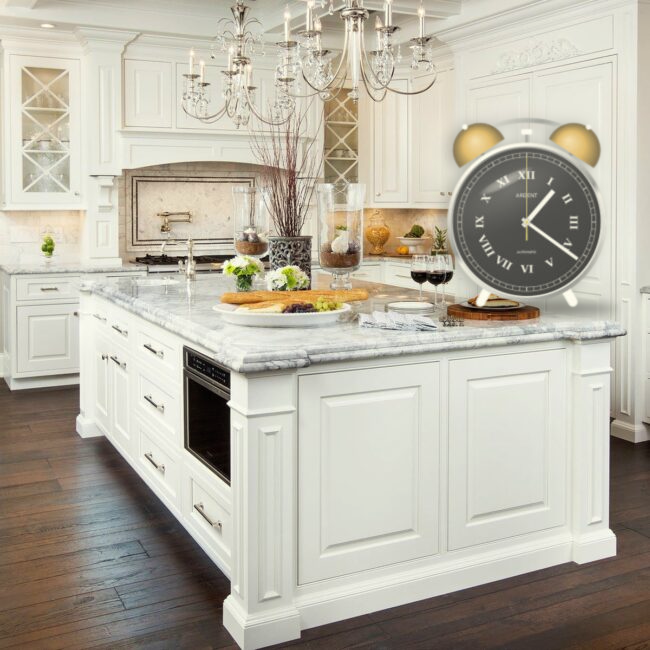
1:21:00
